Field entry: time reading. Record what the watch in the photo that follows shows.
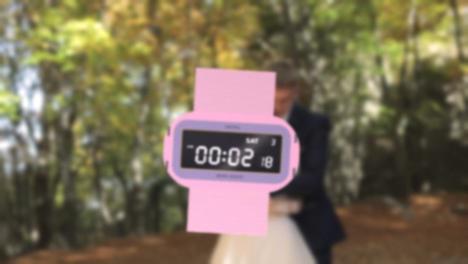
0:02:18
